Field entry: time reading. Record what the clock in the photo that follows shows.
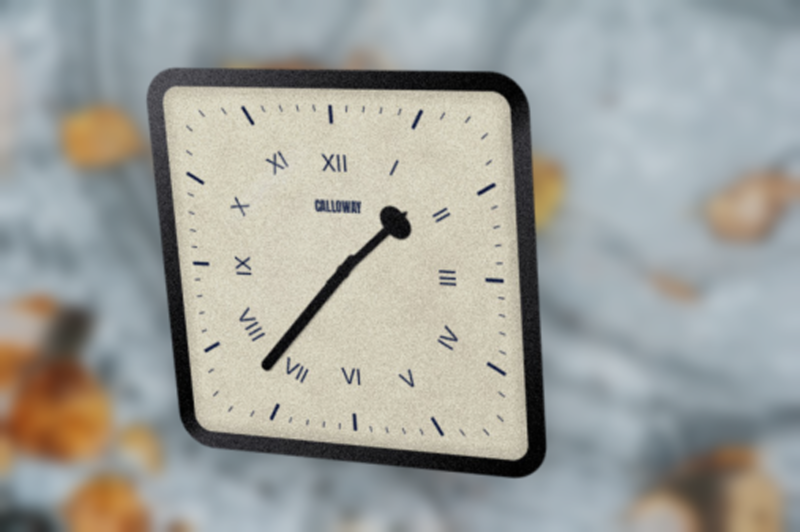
1:37
